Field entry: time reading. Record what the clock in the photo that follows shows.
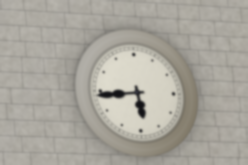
5:44
